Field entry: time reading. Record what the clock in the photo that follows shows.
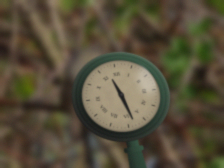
11:28
